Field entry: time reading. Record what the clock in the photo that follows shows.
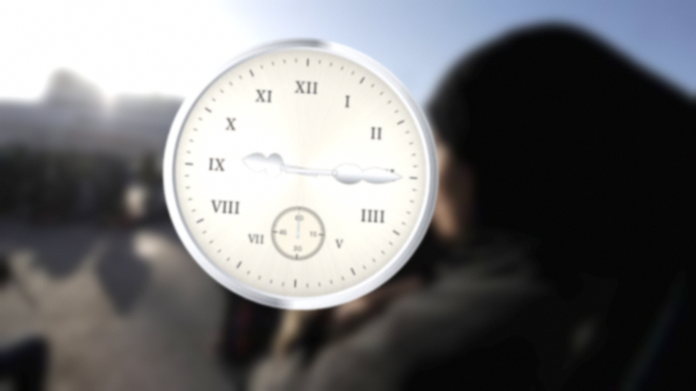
9:15
